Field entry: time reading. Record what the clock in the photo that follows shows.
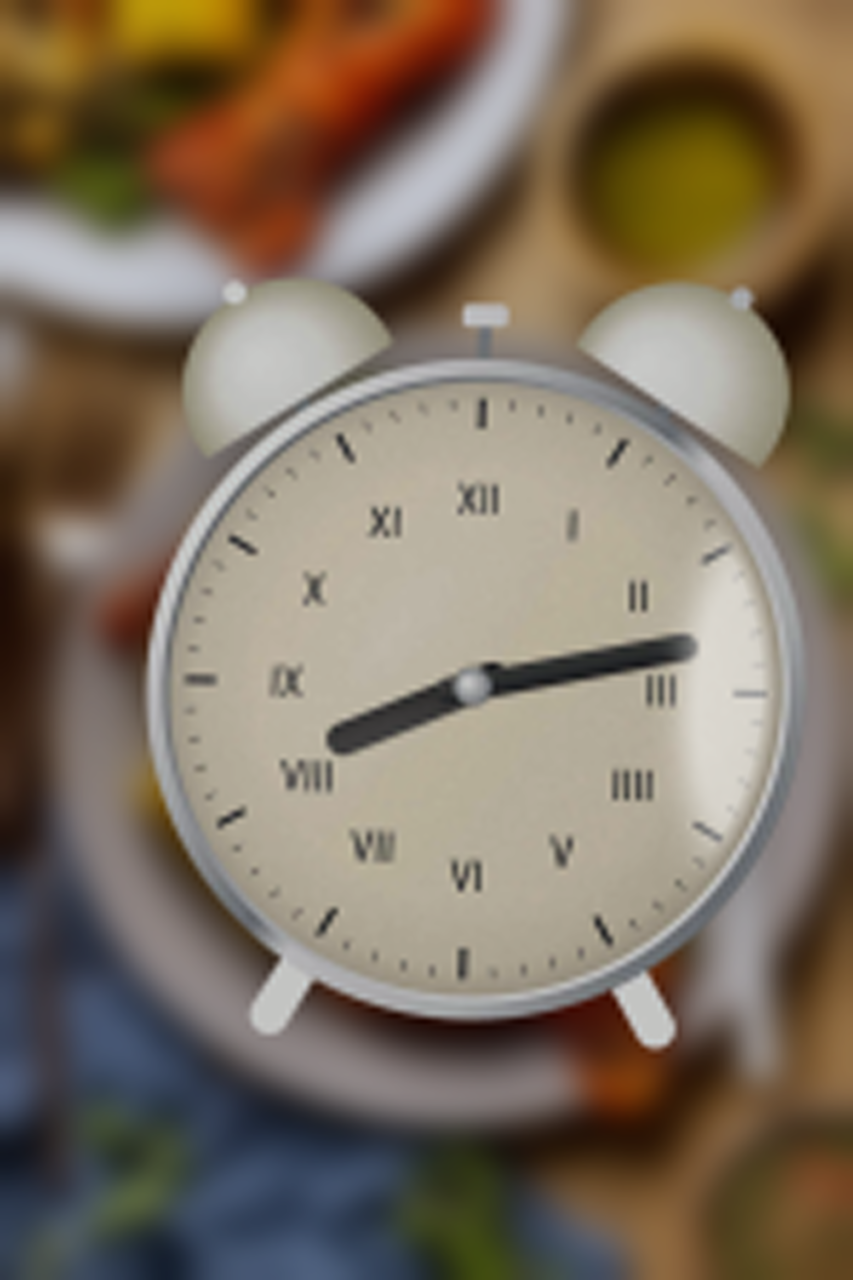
8:13
